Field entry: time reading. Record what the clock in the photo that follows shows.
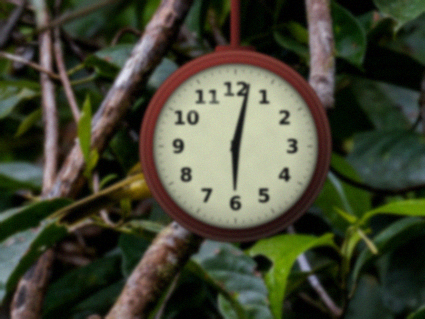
6:02
